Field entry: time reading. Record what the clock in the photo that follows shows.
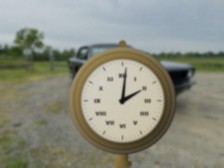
2:01
